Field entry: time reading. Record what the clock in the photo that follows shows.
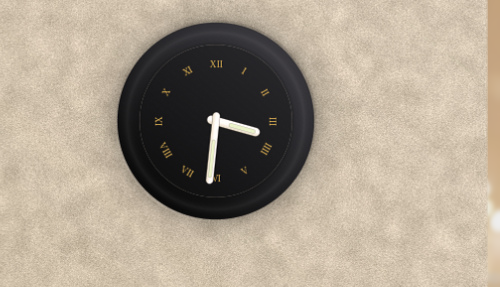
3:31
